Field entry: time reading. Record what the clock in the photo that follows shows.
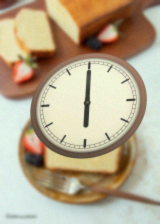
6:00
